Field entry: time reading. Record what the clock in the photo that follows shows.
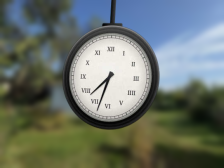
7:33
